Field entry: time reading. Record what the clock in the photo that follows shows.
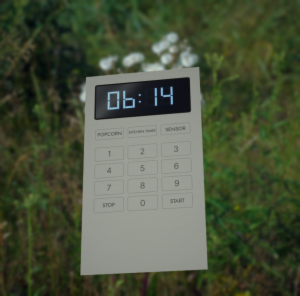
6:14
